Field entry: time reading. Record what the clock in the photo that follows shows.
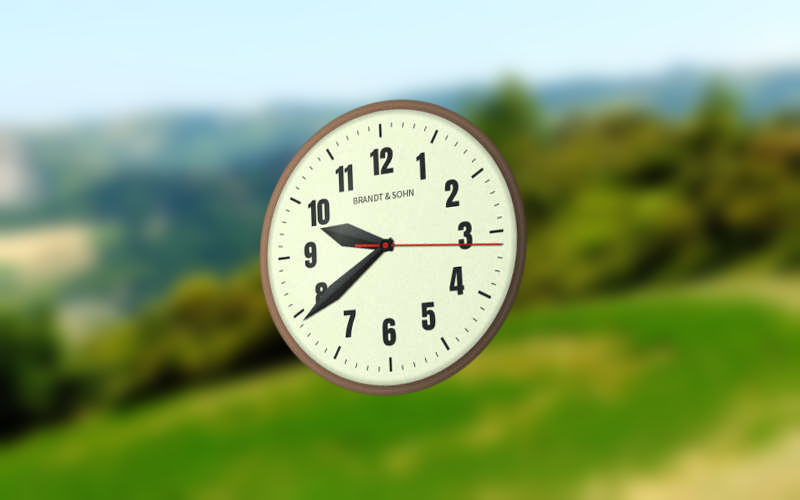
9:39:16
